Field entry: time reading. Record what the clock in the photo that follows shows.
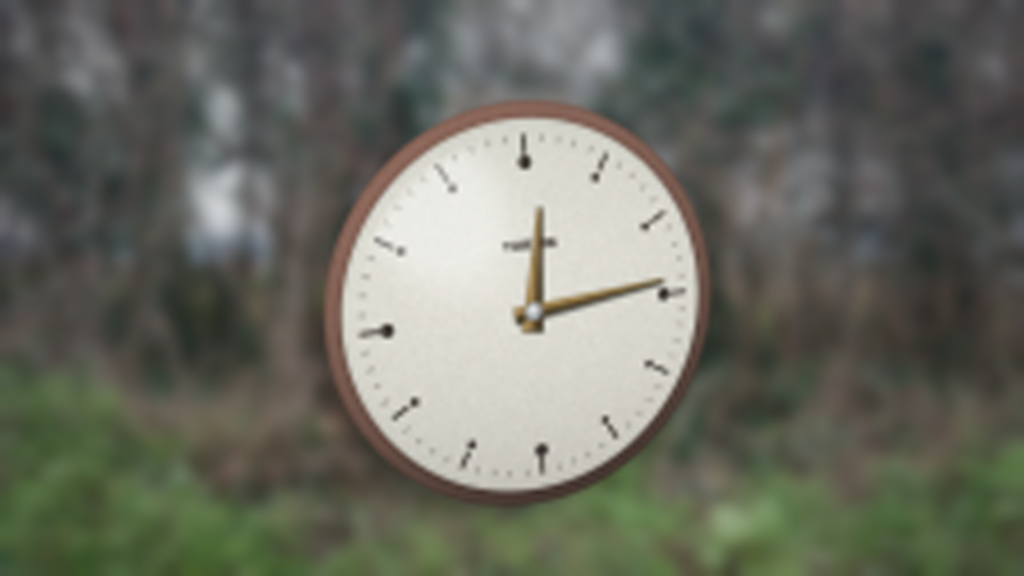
12:14
